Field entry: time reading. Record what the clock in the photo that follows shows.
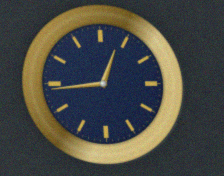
12:44
